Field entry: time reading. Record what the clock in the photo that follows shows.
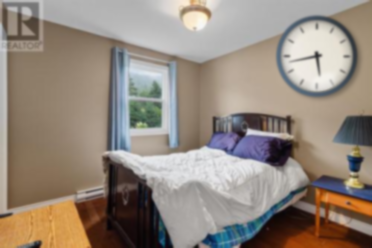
5:43
